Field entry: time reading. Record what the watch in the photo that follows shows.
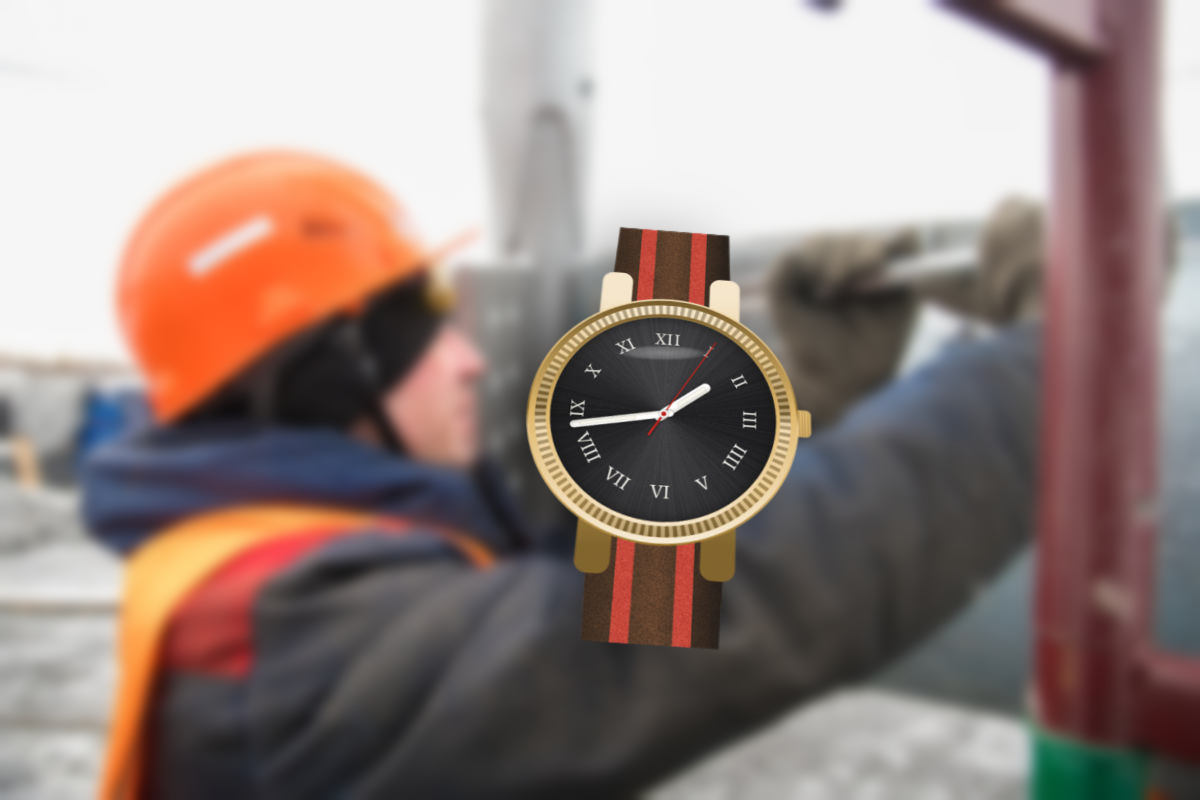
1:43:05
